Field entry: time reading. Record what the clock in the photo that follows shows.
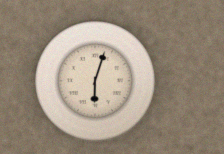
6:03
